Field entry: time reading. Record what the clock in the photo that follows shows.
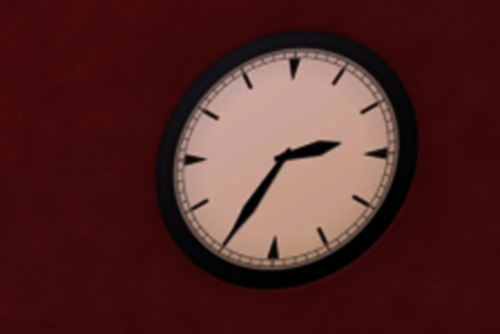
2:35
